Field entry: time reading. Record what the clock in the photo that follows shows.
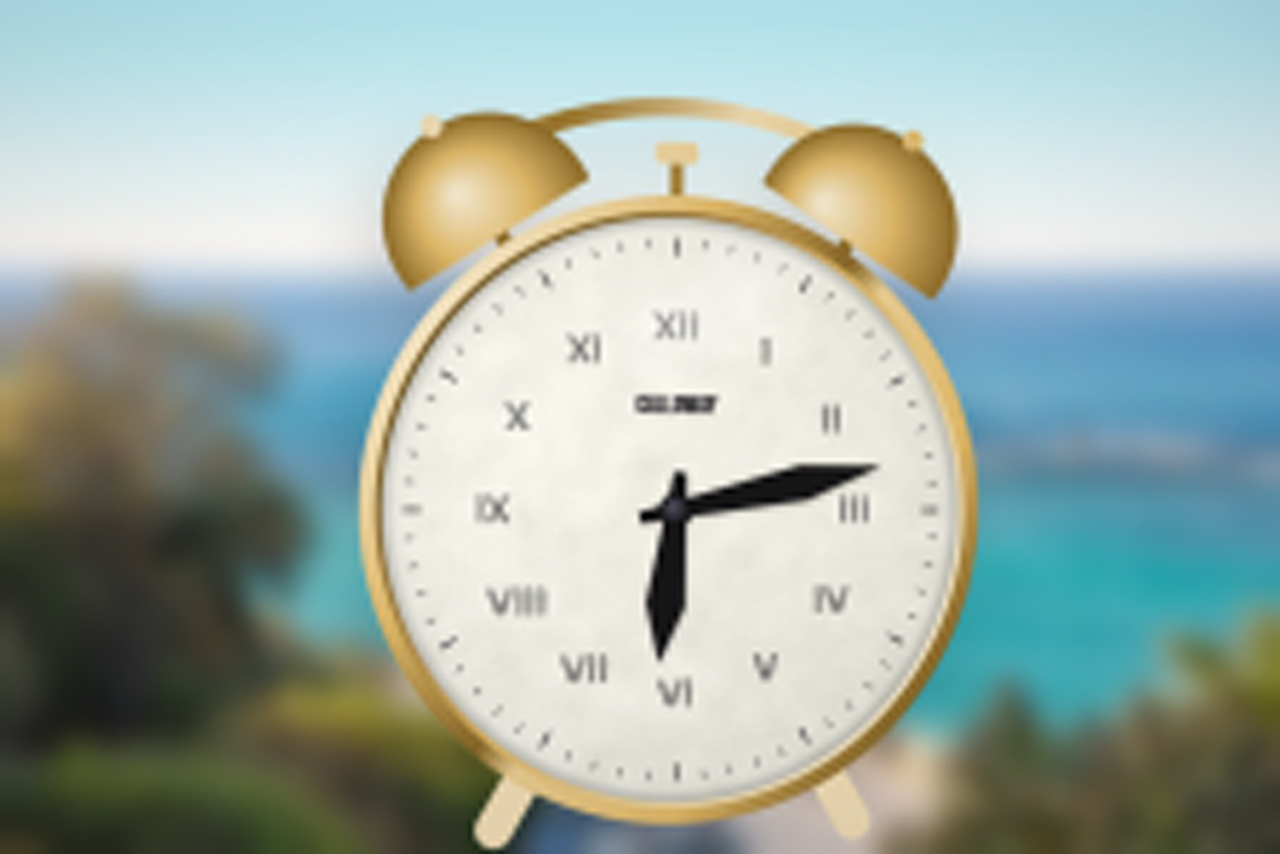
6:13
